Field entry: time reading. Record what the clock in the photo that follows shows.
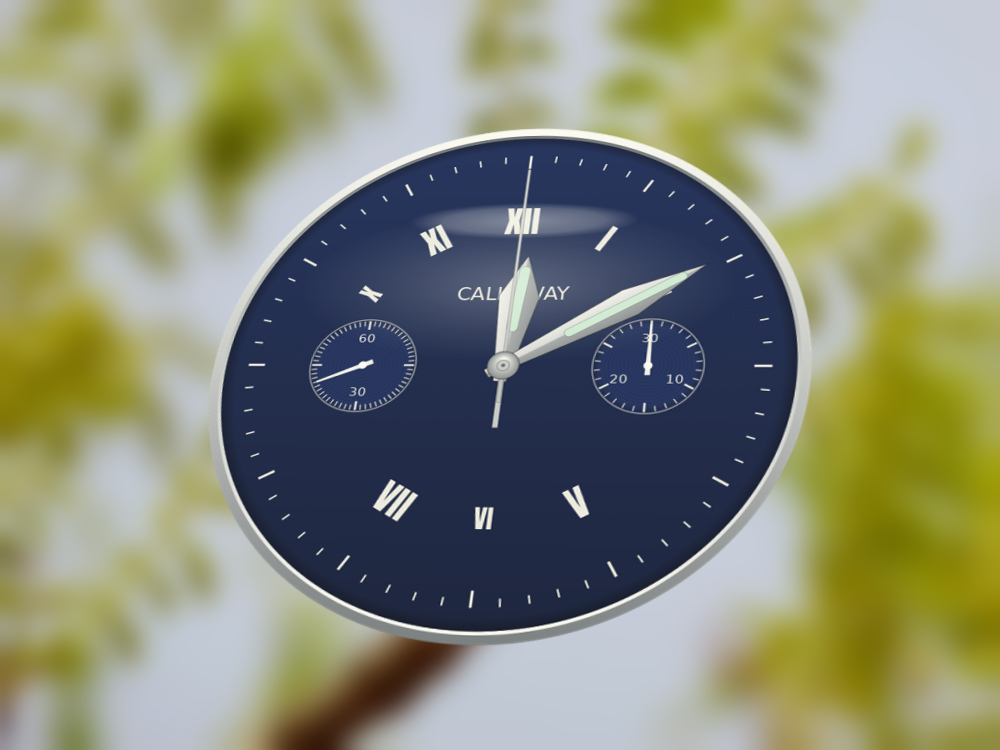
12:09:41
